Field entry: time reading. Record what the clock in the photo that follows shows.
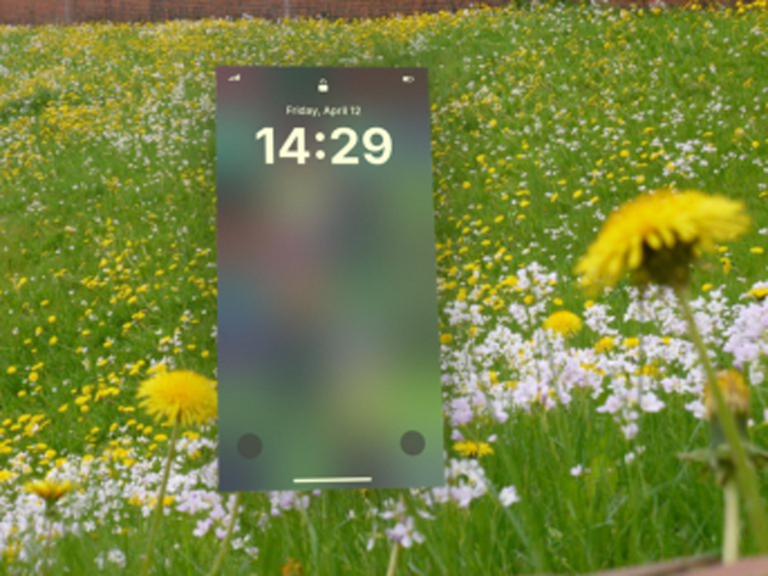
14:29
